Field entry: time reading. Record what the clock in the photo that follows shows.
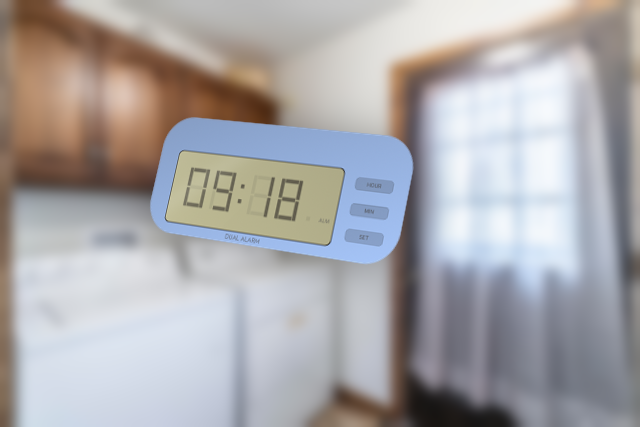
9:18
